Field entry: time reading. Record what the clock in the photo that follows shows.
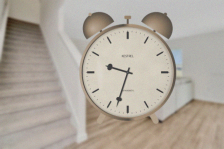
9:33
